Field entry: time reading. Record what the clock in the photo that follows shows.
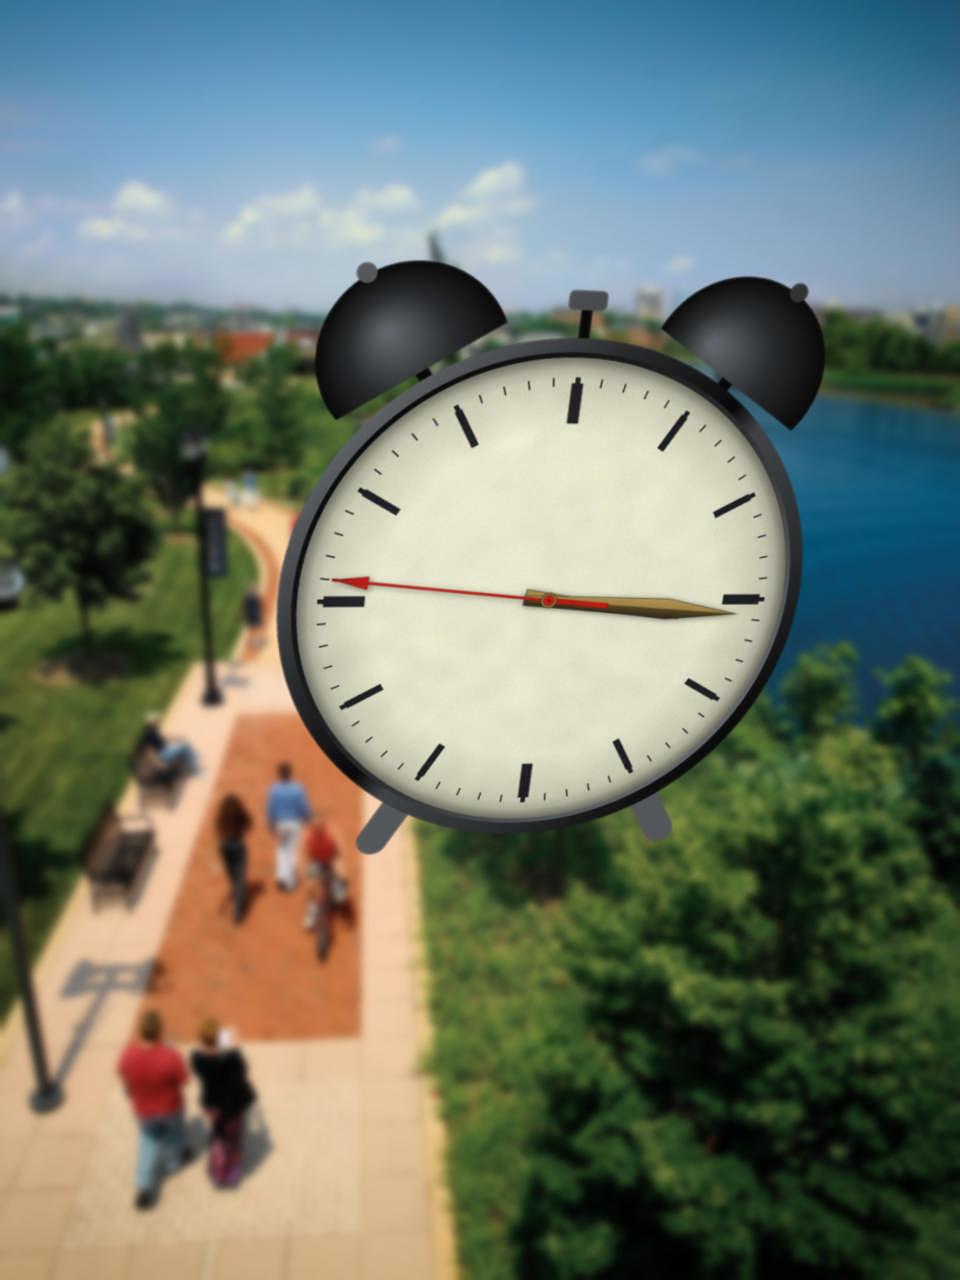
3:15:46
